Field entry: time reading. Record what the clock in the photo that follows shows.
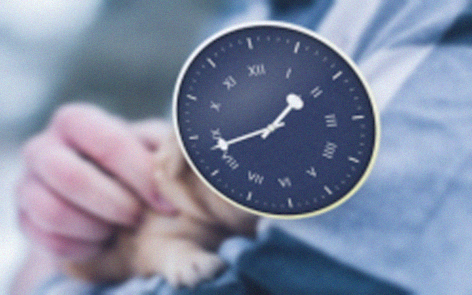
1:43
